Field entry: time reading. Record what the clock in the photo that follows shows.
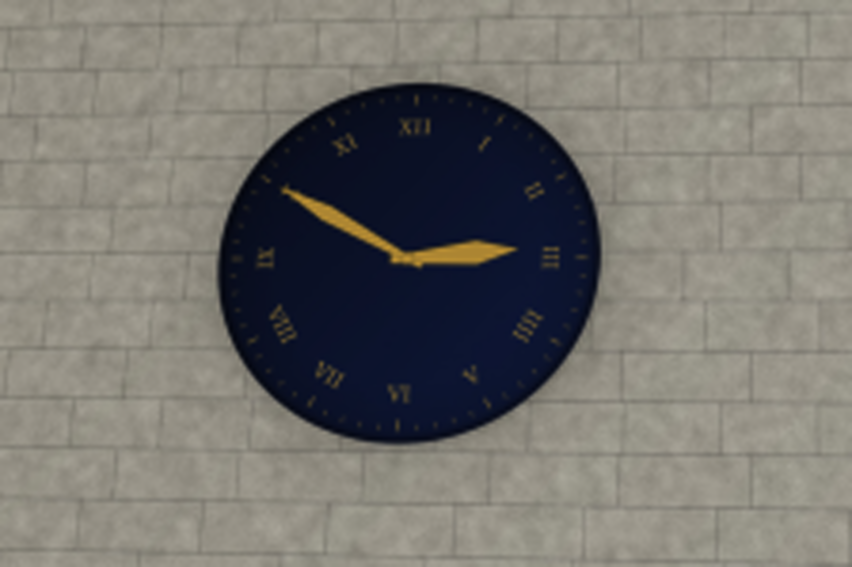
2:50
